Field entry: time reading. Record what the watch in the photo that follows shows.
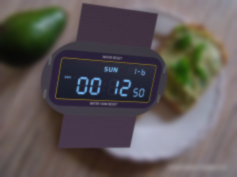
0:12
